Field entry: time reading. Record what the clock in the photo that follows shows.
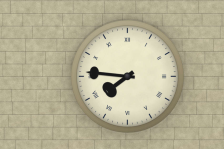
7:46
